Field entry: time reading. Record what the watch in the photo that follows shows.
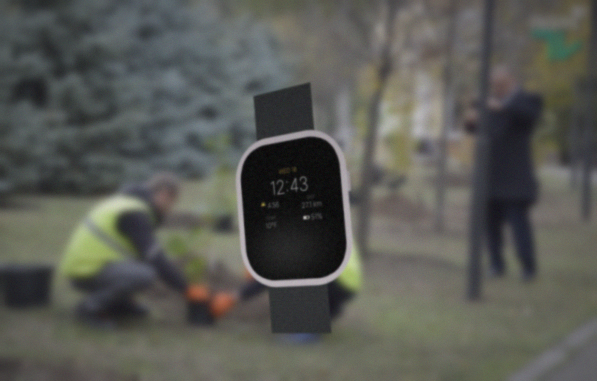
12:43
